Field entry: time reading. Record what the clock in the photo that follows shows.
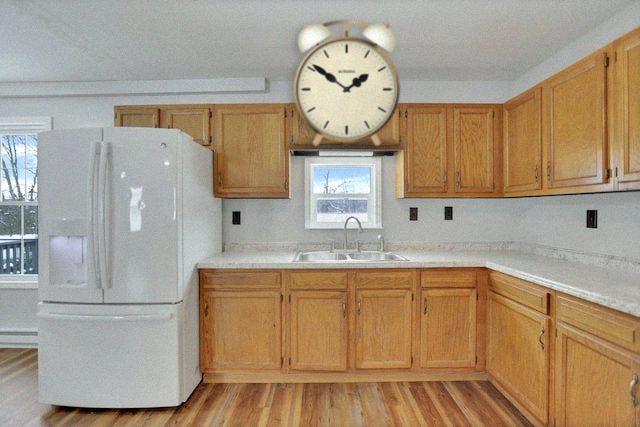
1:51
